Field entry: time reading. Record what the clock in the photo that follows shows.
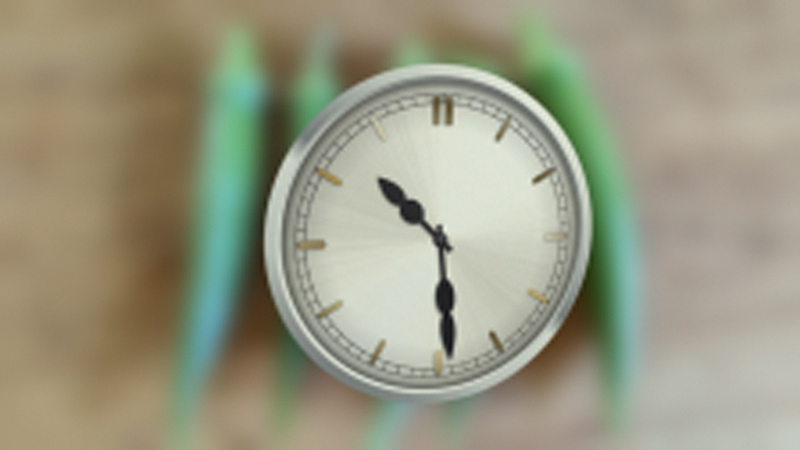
10:29
